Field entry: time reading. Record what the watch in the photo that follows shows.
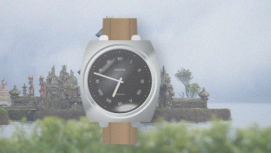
6:48
